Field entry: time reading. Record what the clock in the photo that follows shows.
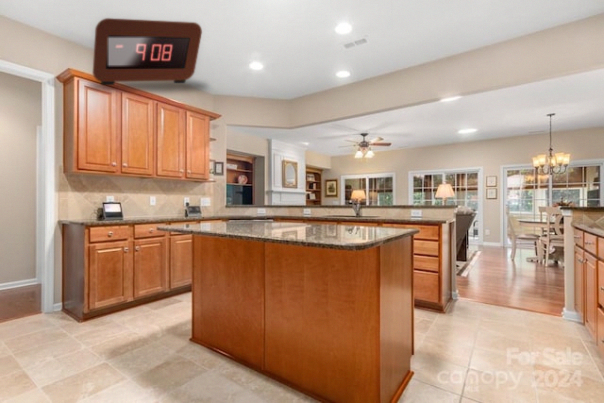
9:08
